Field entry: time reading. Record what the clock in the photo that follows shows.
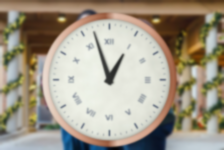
12:57
